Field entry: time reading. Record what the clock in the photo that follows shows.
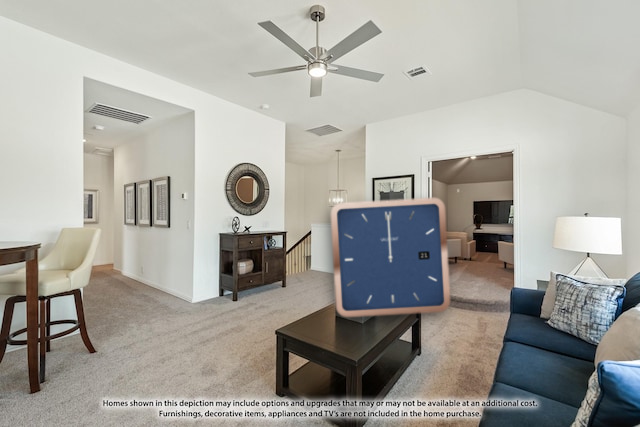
12:00
